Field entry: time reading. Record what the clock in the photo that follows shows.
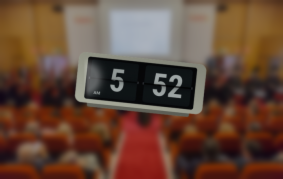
5:52
